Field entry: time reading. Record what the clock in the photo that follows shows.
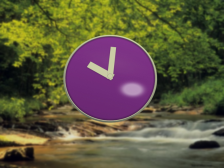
10:01
